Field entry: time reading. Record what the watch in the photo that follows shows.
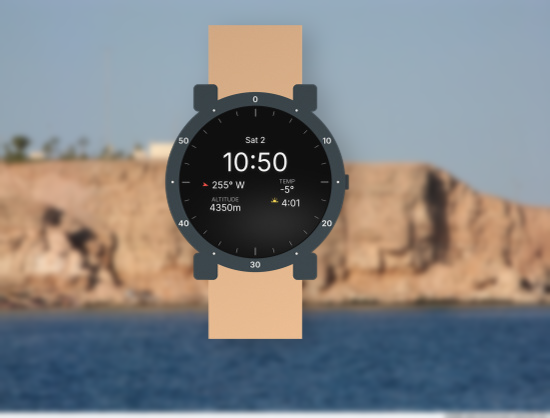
10:50
